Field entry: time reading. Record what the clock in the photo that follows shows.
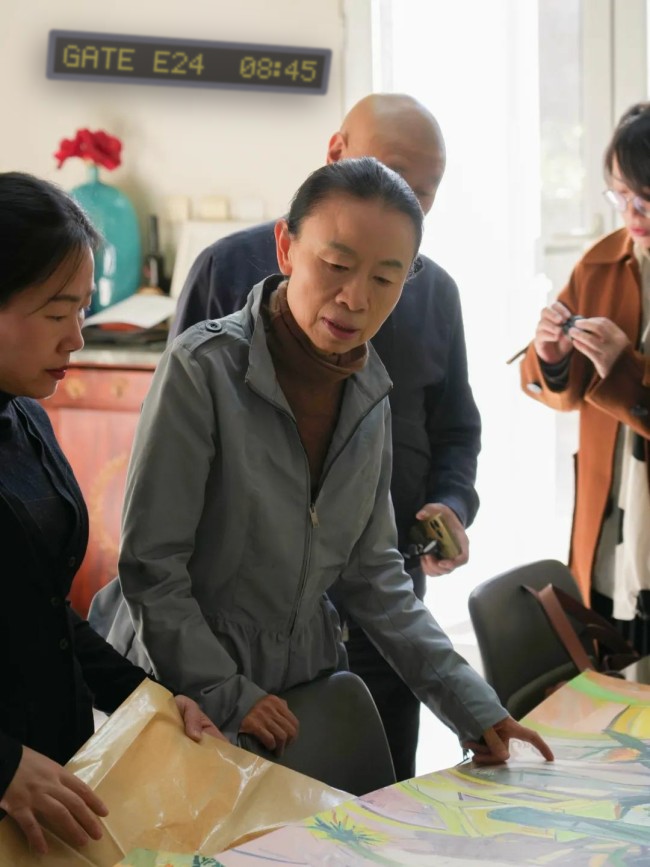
8:45
